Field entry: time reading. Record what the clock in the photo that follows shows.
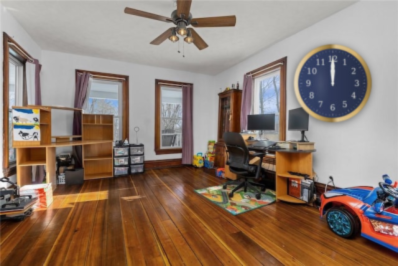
12:00
